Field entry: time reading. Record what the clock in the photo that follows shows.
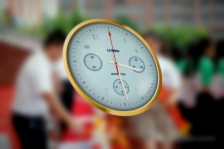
3:29
